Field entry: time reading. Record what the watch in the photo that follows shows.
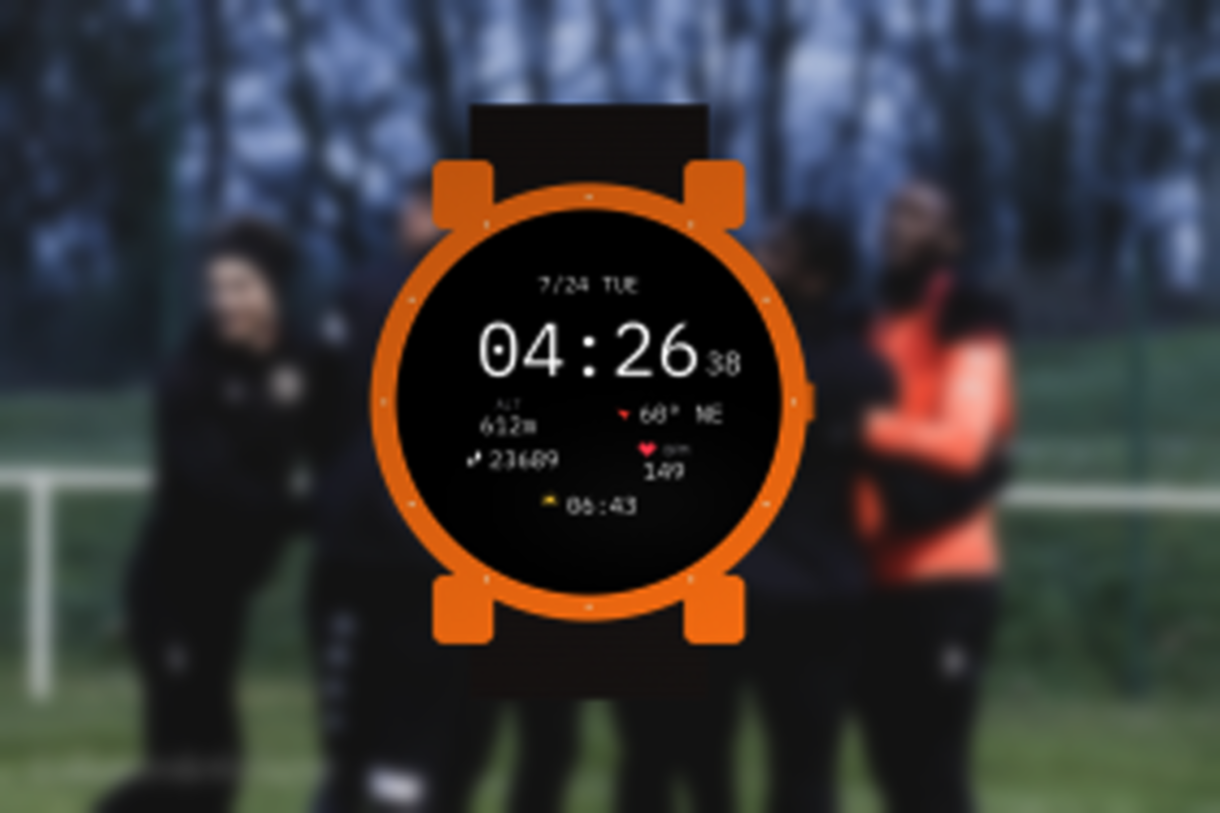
4:26
